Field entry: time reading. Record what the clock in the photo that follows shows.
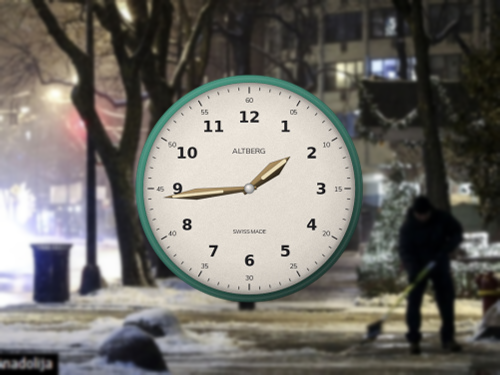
1:44
